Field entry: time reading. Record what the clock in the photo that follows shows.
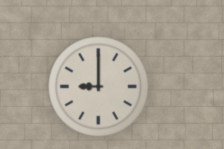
9:00
